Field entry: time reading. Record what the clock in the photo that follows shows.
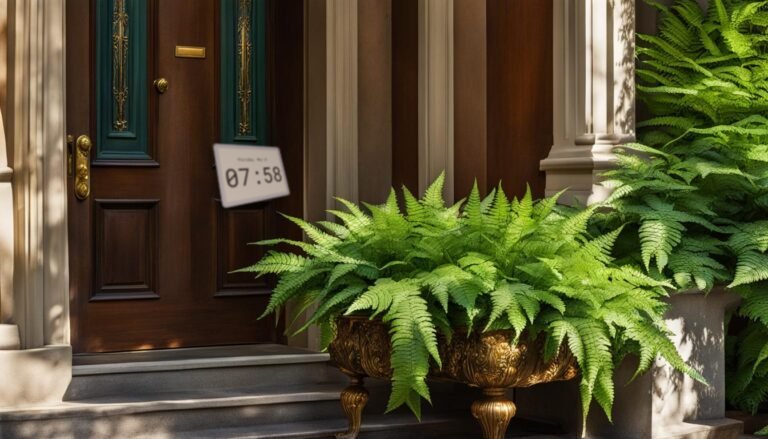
7:58
